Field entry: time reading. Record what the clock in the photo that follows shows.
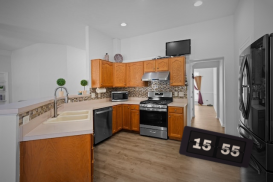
15:55
